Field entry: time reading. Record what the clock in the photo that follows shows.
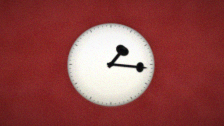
1:16
